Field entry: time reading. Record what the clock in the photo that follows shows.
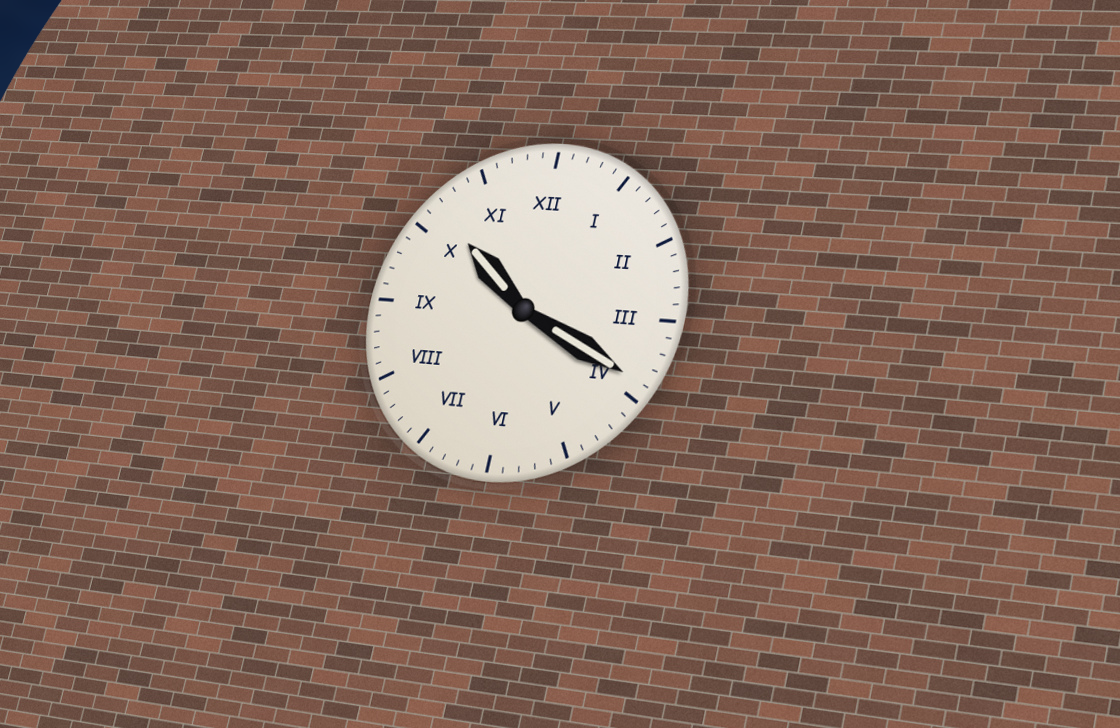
10:19
